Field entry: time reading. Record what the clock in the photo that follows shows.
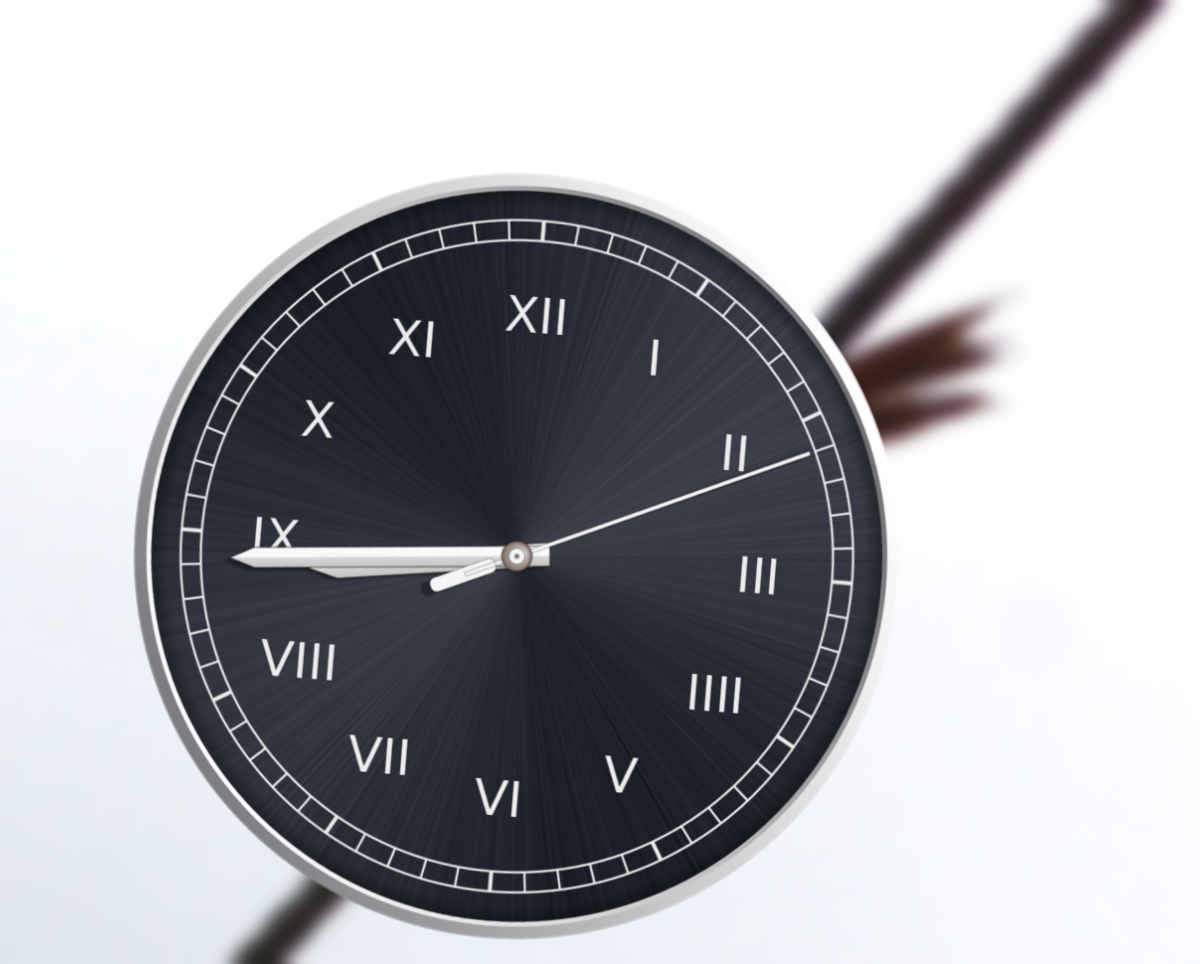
8:44:11
